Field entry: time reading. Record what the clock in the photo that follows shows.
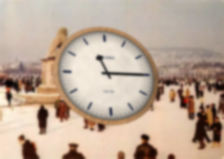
11:15
